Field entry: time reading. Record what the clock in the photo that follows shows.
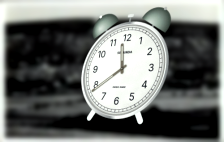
11:39
